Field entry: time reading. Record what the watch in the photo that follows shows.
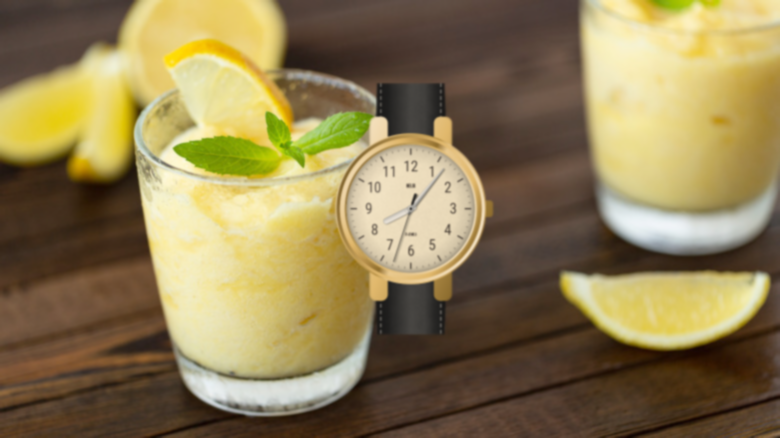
8:06:33
